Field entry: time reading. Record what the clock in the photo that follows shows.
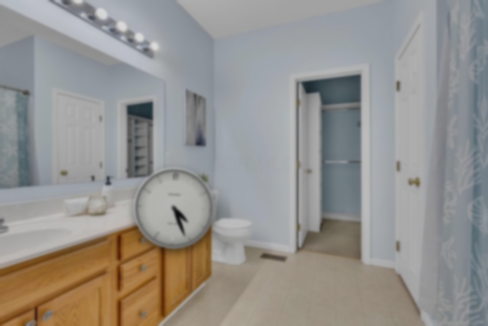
4:26
